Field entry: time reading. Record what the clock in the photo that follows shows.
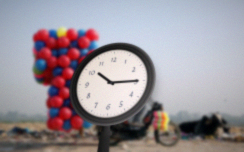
10:15
